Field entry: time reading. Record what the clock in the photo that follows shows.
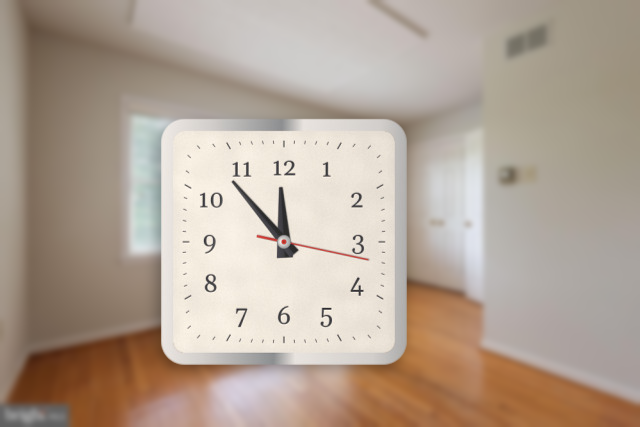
11:53:17
